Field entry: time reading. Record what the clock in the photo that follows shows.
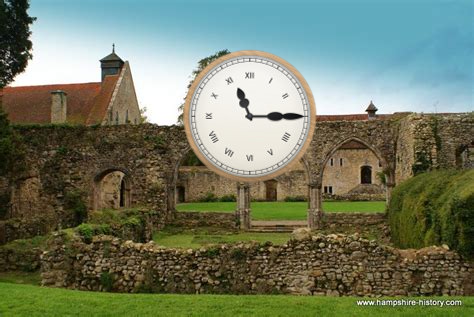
11:15
